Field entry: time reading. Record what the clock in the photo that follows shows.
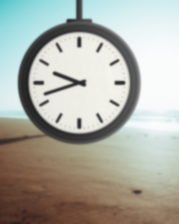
9:42
